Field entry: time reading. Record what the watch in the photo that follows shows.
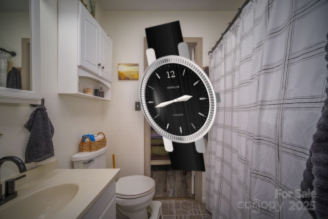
2:43
